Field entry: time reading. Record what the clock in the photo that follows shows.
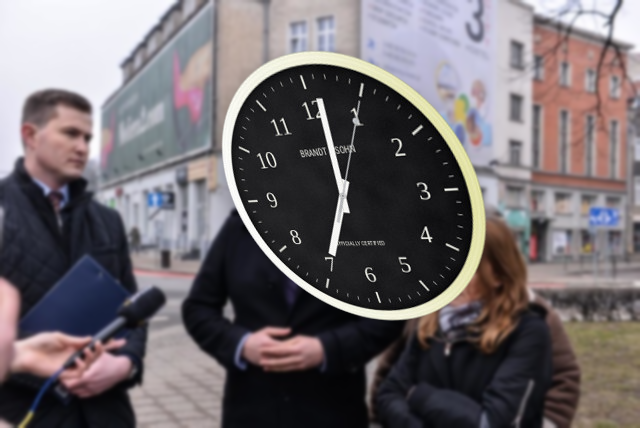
7:01:05
